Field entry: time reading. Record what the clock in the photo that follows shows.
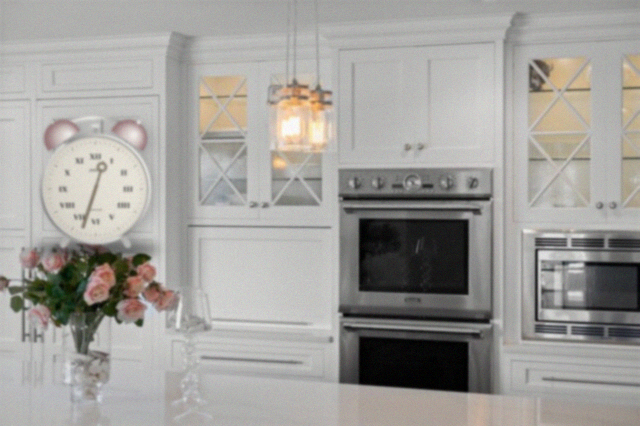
12:33
